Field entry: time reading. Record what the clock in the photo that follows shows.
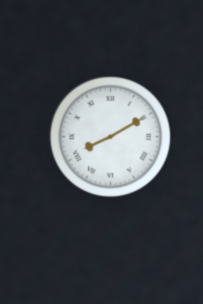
8:10
